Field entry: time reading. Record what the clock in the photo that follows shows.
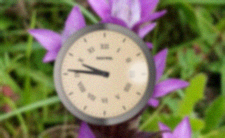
9:46
